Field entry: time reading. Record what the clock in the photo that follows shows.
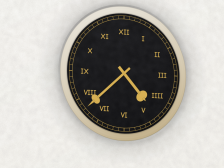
4:38
